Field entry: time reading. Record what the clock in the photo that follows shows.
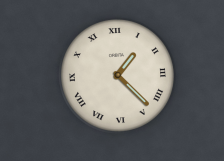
1:23
